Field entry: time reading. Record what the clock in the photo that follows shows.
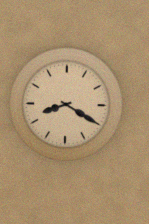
8:20
